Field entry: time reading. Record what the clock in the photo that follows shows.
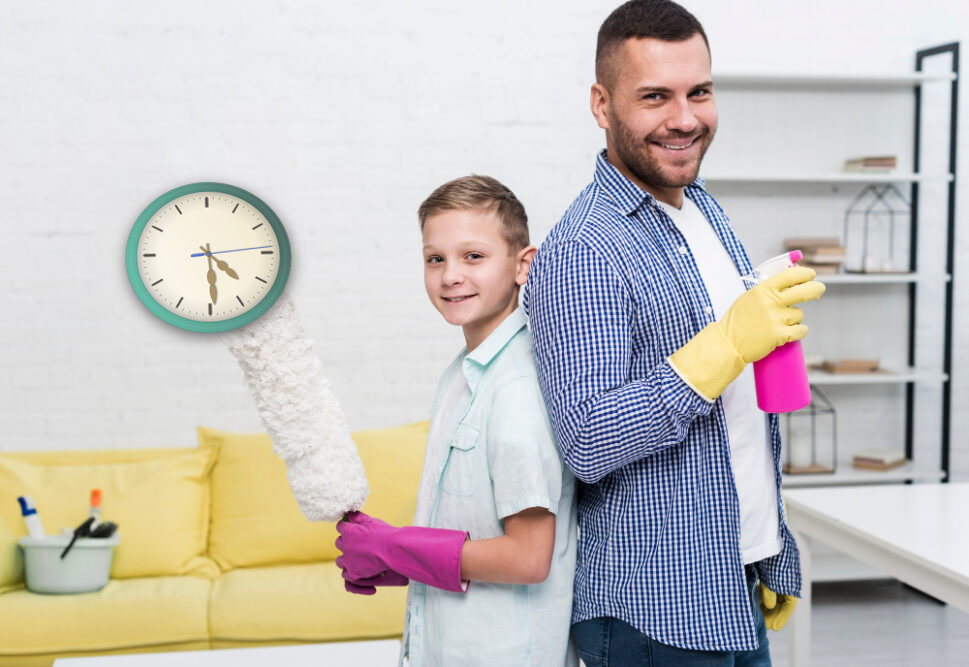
4:29:14
